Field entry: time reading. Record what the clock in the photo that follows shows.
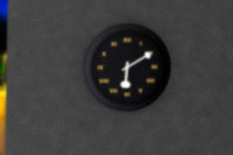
6:10
